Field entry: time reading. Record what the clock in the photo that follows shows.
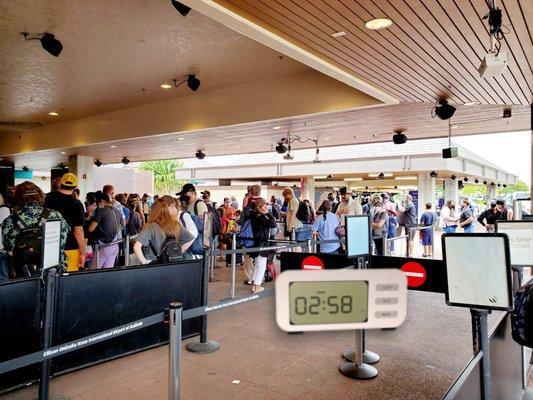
2:58
